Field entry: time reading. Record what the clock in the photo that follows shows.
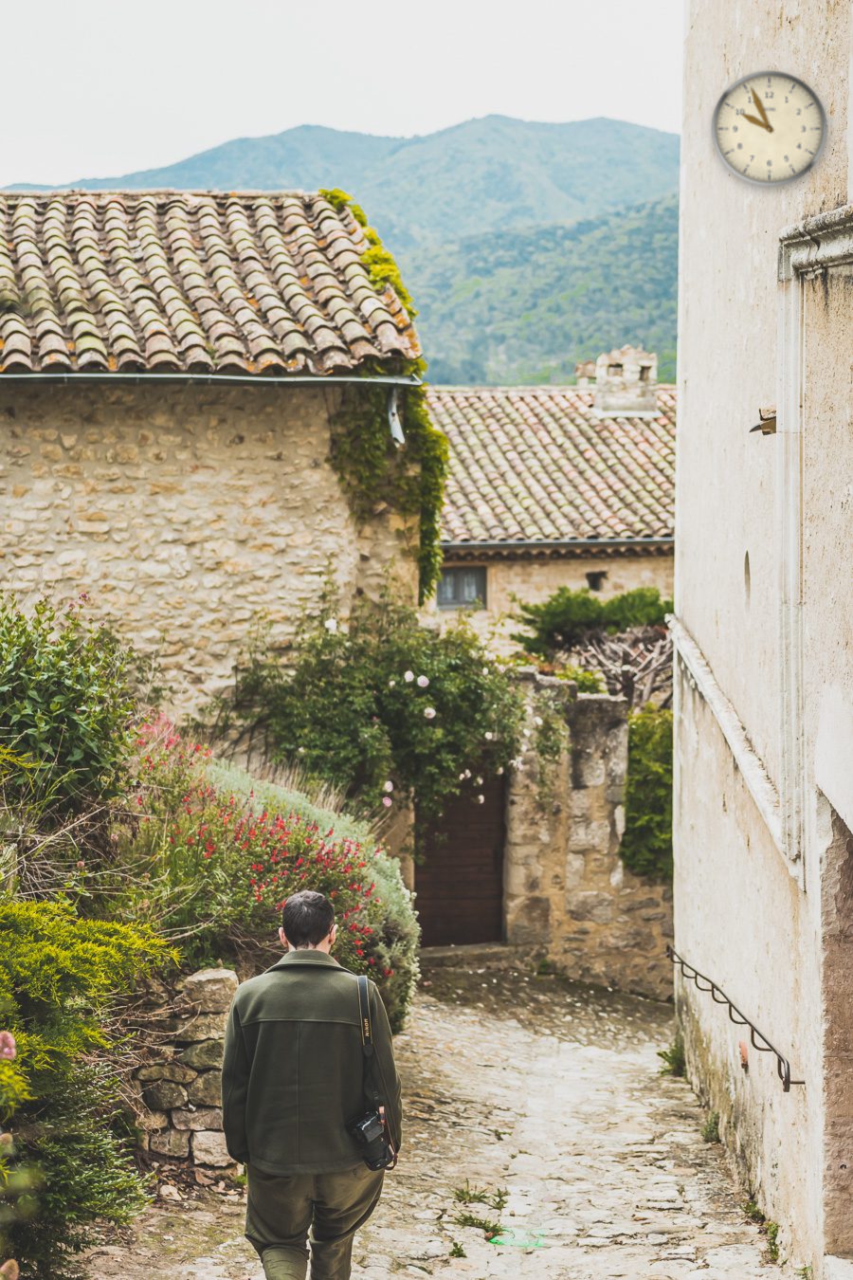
9:56
